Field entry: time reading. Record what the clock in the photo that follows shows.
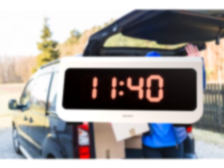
11:40
